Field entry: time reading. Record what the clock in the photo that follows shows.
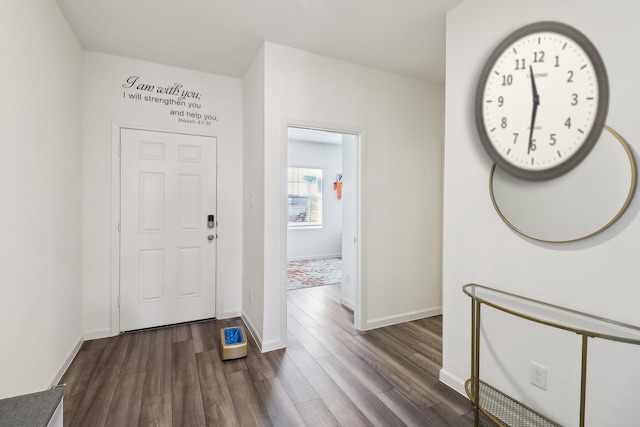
11:31
